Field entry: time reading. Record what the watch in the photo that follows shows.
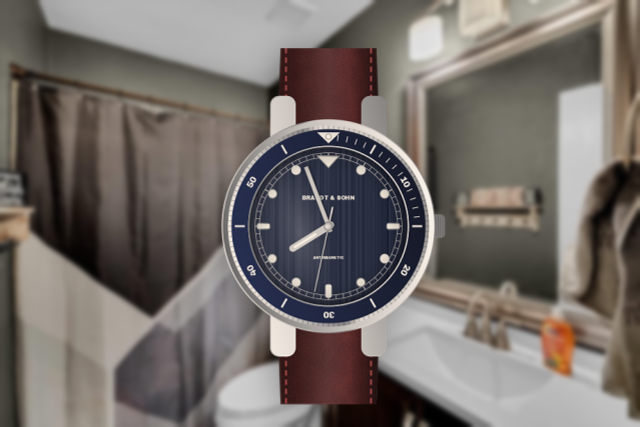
7:56:32
